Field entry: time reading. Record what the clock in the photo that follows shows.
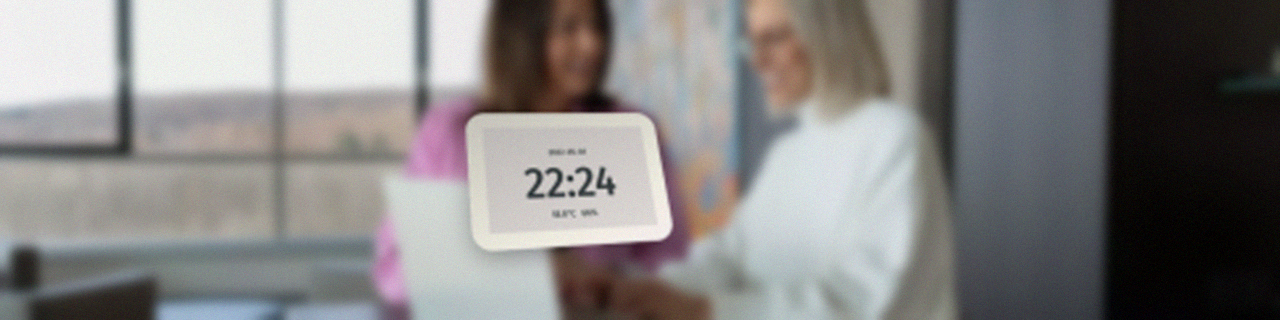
22:24
